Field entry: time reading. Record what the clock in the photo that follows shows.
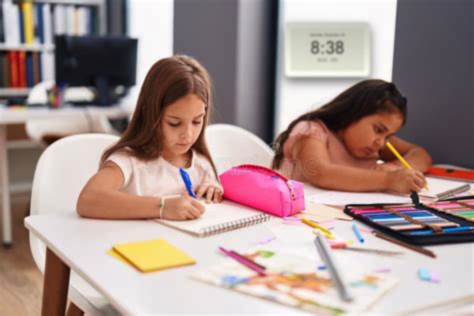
8:38
